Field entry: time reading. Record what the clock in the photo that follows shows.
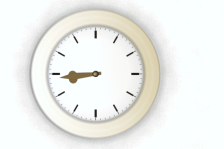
8:44
